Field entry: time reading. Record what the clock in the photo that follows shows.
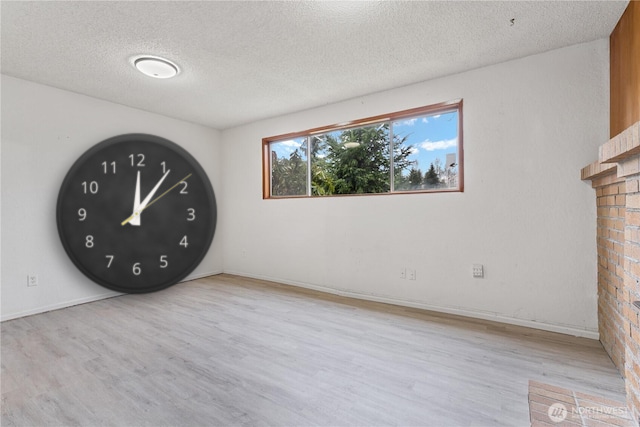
12:06:09
